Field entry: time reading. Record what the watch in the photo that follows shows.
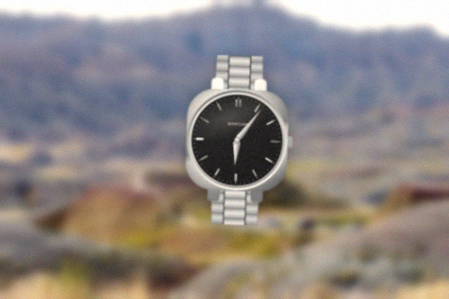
6:06
